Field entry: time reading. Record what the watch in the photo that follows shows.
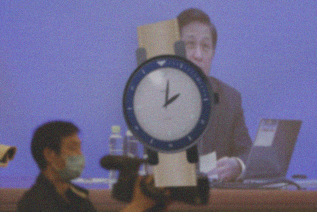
2:02
